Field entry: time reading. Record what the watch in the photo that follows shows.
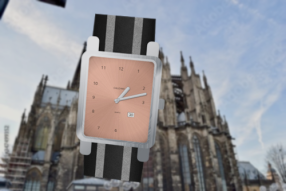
1:12
